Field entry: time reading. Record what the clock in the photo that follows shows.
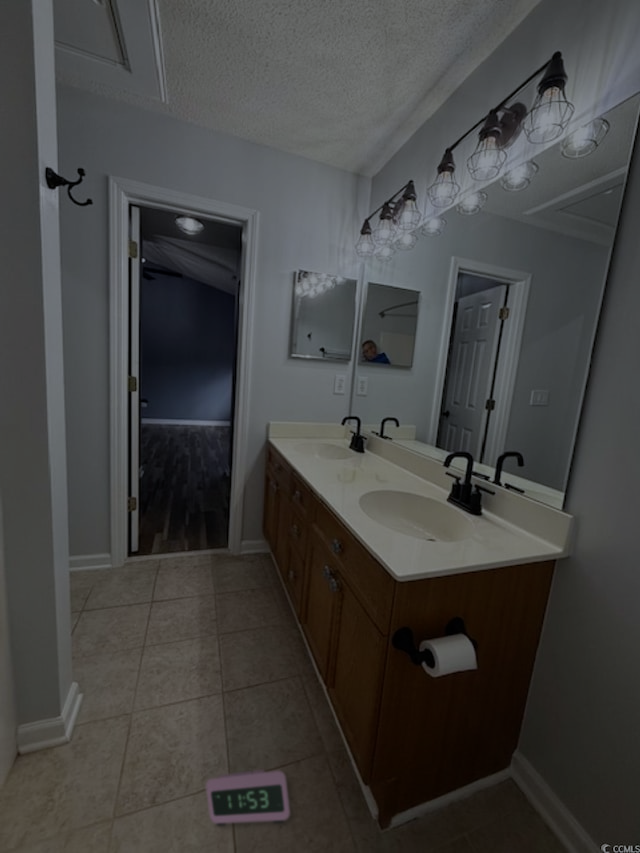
11:53
